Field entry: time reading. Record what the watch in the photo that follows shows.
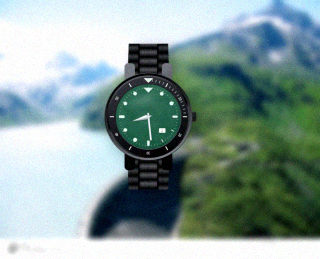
8:29
